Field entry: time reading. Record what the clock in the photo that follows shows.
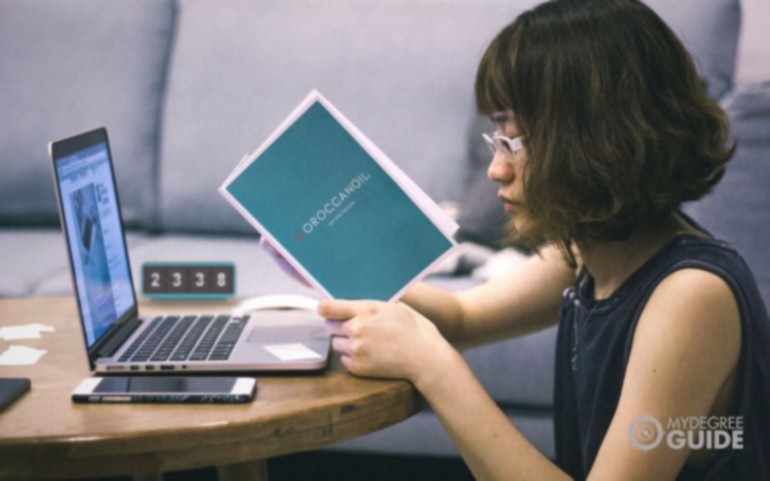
23:38
